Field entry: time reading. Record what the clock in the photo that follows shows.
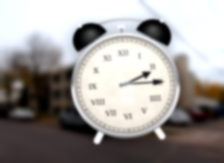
2:15
